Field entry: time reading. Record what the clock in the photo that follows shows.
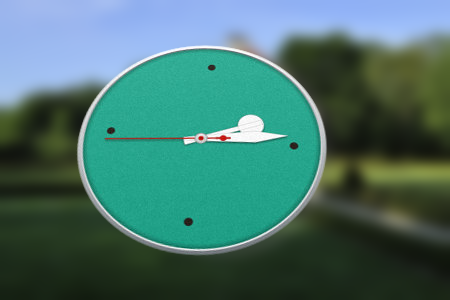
2:13:44
